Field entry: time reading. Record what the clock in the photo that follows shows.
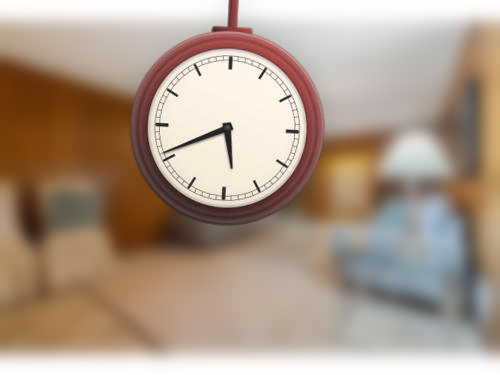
5:41
